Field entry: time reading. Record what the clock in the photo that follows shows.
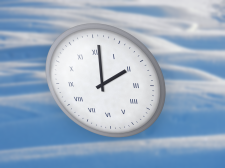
2:01
